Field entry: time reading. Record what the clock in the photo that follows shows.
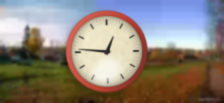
12:46
